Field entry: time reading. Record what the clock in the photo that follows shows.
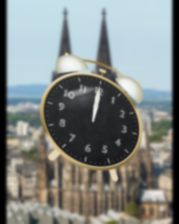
12:00
